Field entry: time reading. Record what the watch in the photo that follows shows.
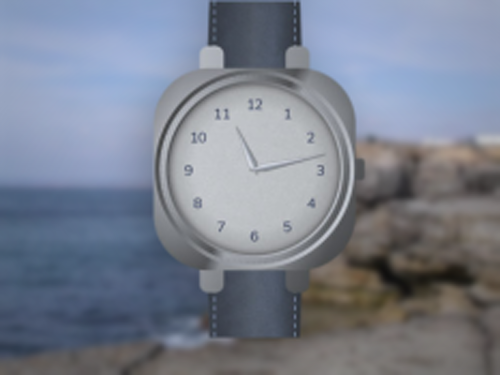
11:13
